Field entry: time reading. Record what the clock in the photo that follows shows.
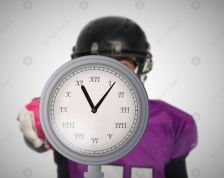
11:06
